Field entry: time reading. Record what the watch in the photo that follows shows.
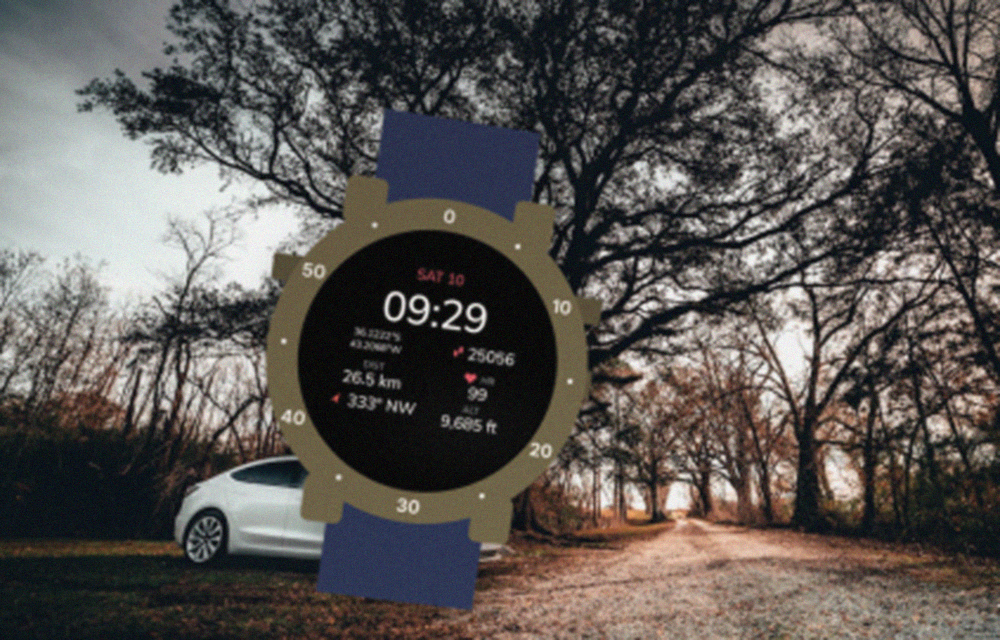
9:29
